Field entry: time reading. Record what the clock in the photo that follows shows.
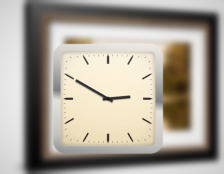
2:50
